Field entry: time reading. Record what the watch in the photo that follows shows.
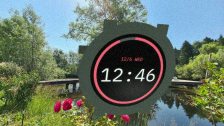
12:46
